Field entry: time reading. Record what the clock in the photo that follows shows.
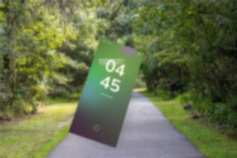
4:45
